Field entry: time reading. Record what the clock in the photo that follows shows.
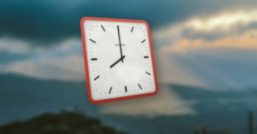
8:00
